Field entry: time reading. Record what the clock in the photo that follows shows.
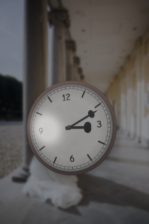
3:11
